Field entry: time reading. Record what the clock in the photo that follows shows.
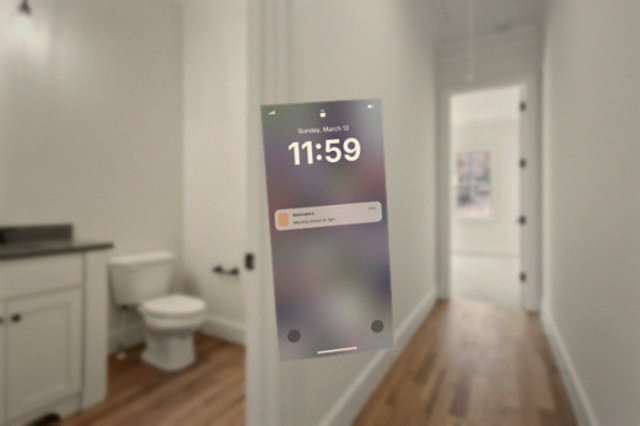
11:59
